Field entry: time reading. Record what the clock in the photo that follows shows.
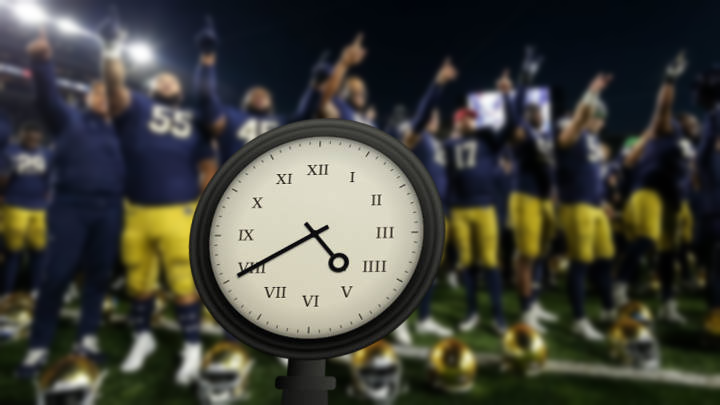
4:40
